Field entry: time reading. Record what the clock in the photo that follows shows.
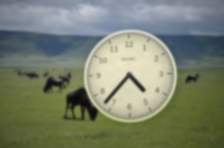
4:37
